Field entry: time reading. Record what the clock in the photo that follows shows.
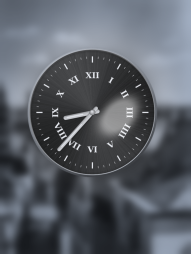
8:37
